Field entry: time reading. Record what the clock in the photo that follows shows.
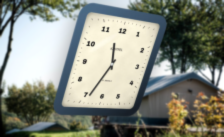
11:34
